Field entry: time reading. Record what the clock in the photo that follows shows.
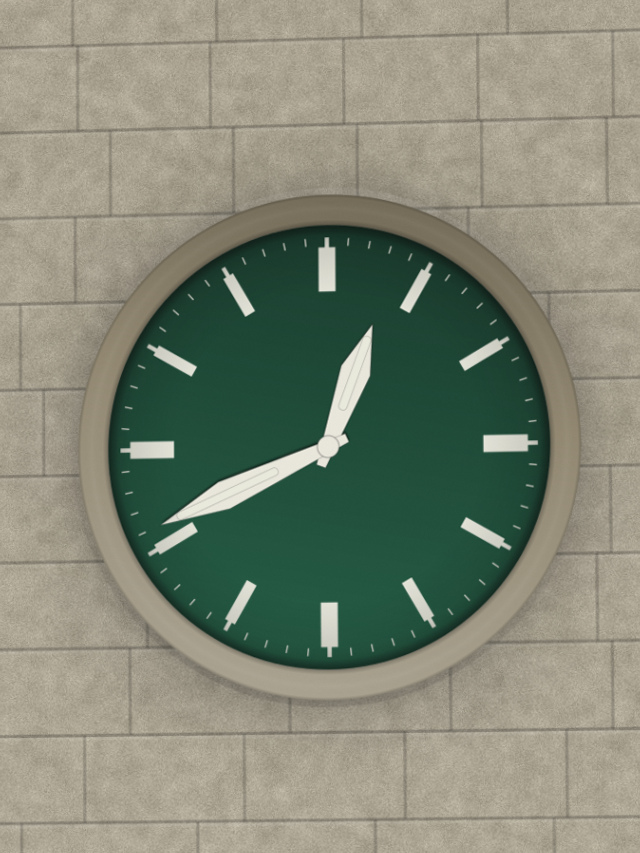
12:41
